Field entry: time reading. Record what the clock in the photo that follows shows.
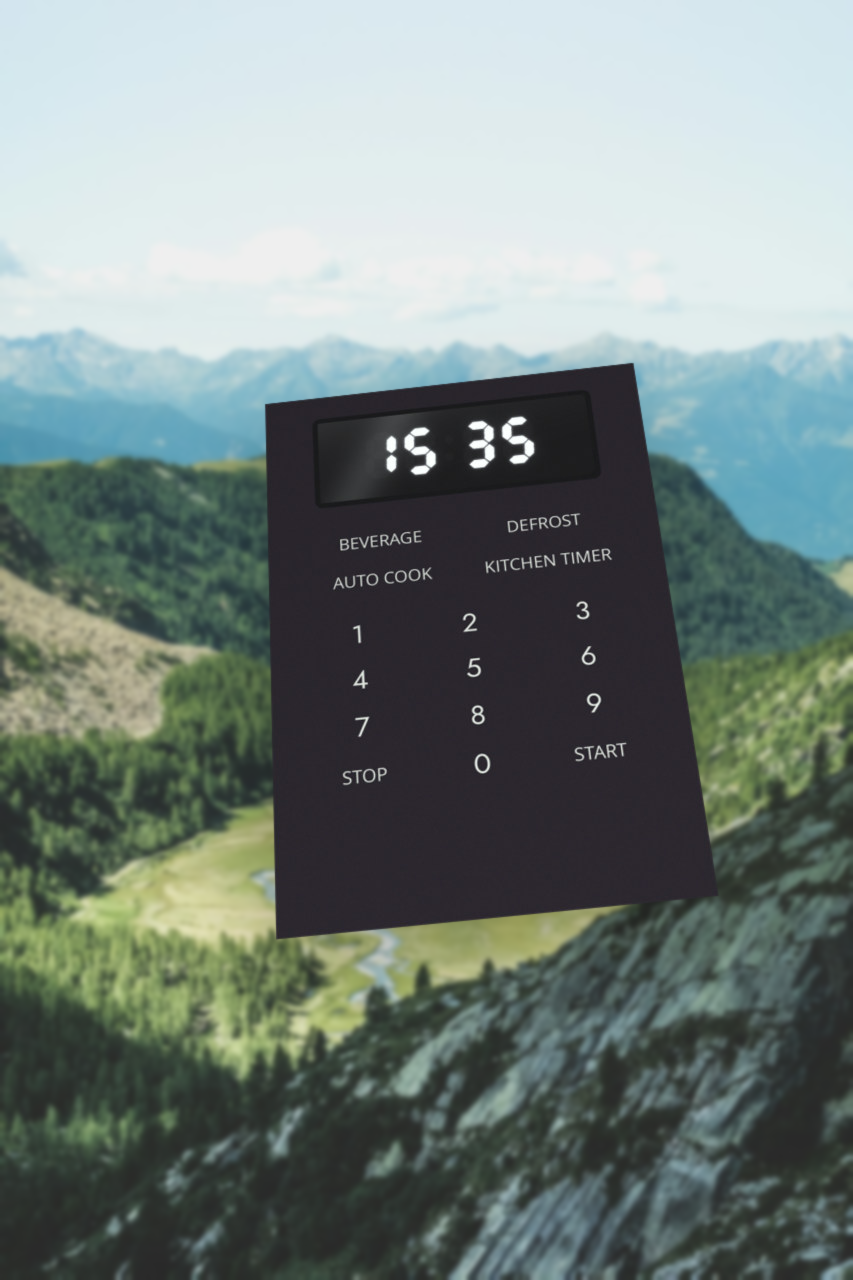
15:35
